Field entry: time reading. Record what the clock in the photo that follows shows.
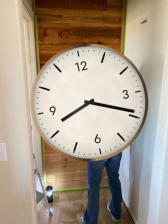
8:19
